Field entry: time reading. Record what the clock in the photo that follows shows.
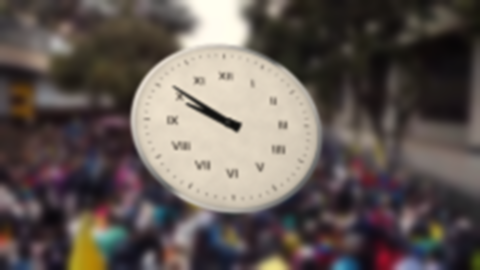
9:51
